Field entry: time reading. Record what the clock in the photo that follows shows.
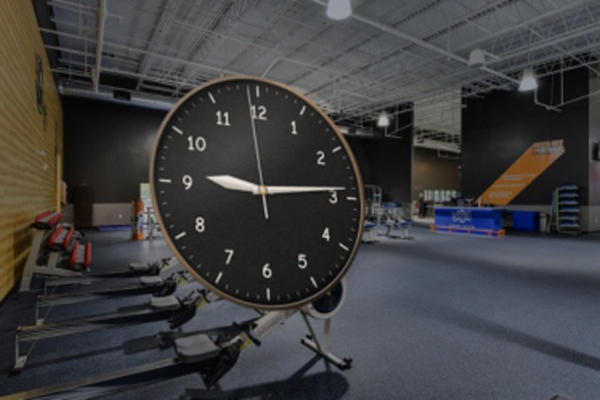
9:13:59
